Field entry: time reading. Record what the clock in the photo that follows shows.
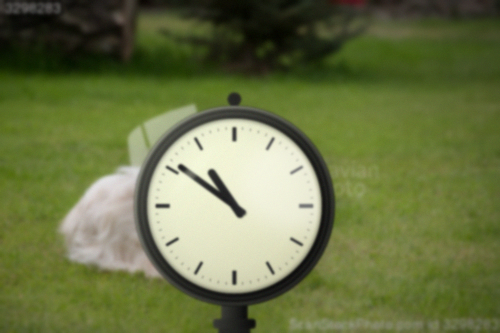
10:51
